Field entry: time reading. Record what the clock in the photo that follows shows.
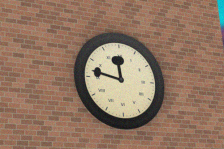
11:47
